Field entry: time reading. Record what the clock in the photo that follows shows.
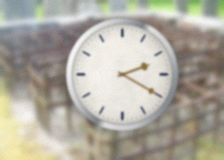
2:20
